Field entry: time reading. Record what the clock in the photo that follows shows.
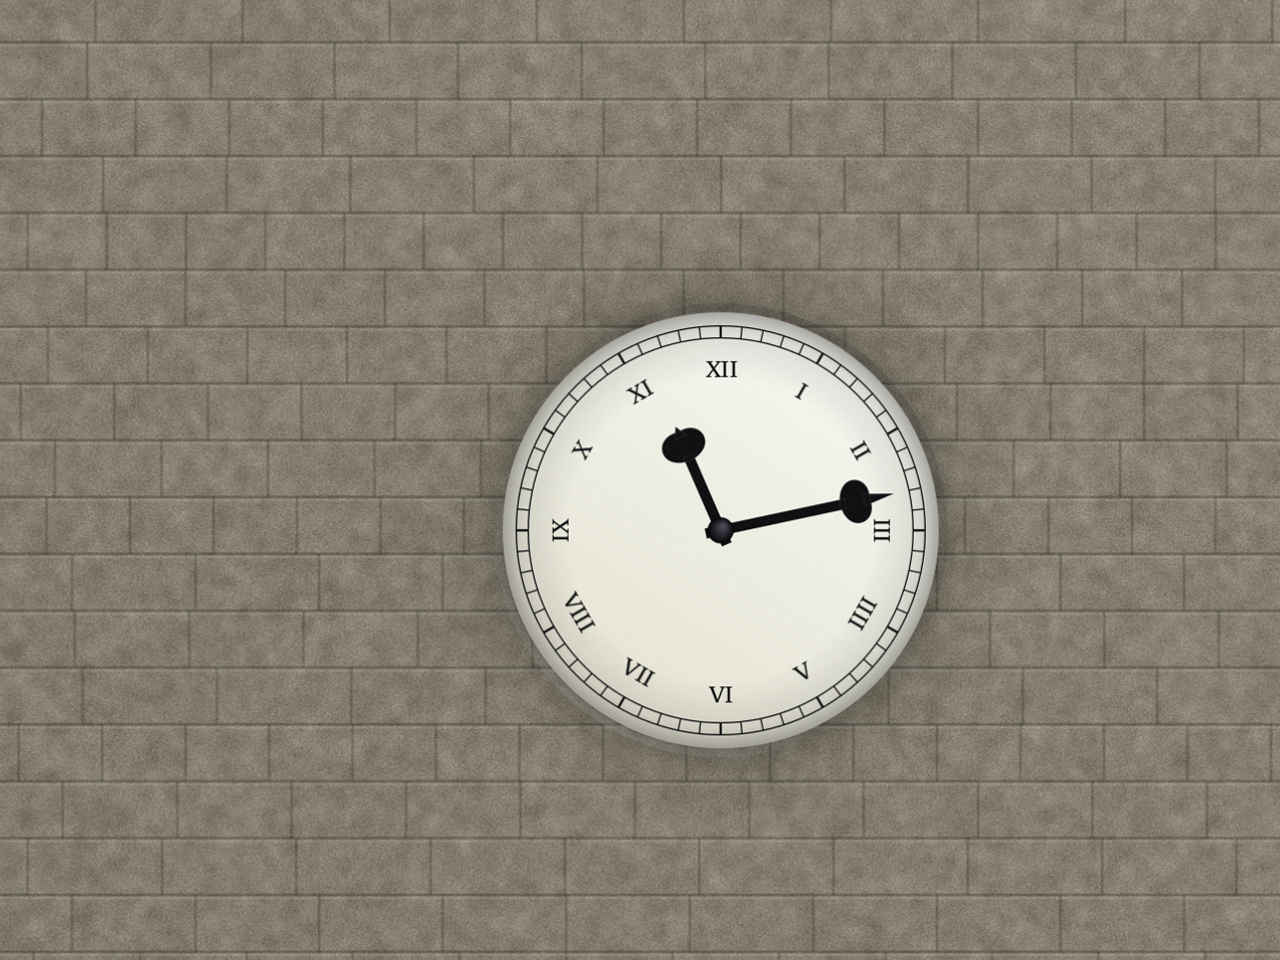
11:13
